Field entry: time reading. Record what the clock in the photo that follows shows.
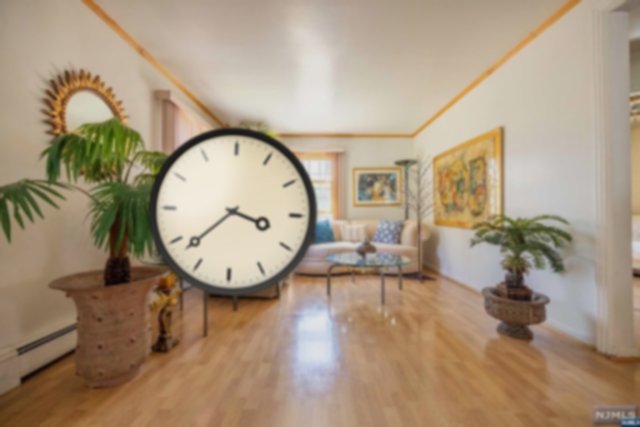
3:38
